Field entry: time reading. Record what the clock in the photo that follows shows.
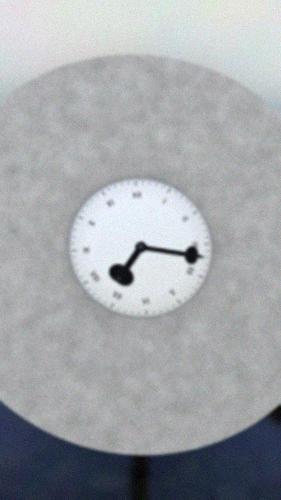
7:17
